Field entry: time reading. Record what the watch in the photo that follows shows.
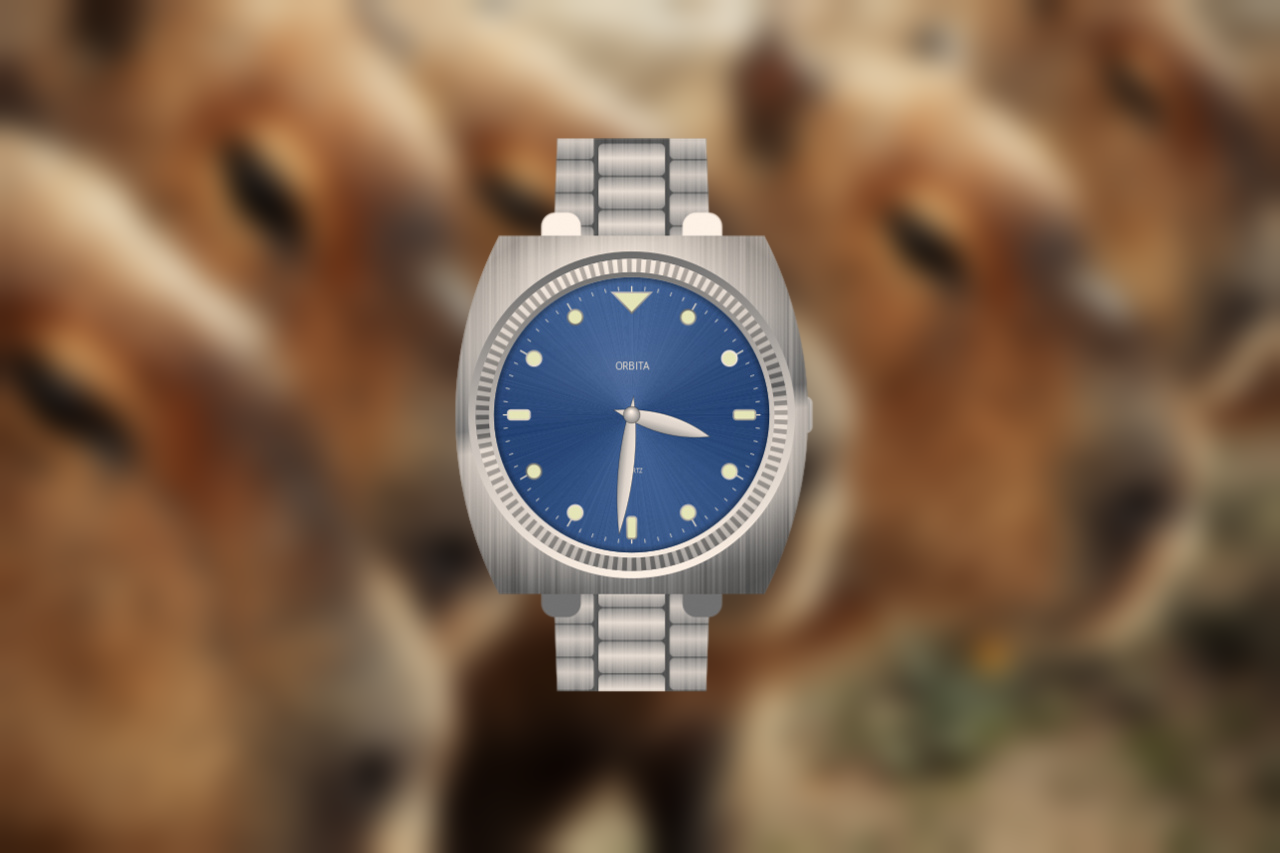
3:31
